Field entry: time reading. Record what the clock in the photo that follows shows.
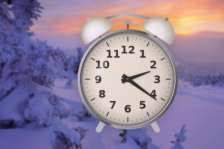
2:21
